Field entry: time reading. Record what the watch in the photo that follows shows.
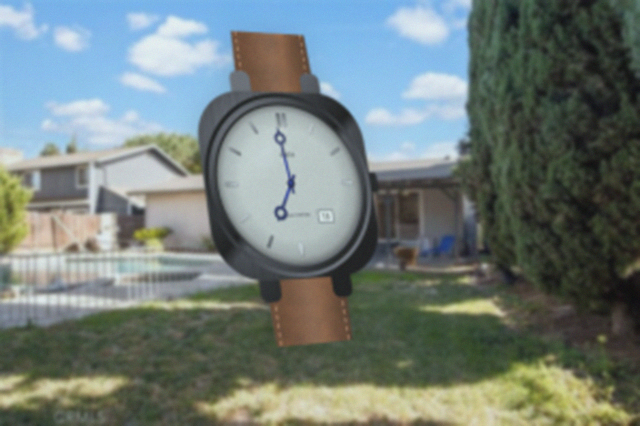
6:59
